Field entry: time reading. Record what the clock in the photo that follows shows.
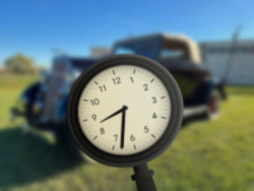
8:33
